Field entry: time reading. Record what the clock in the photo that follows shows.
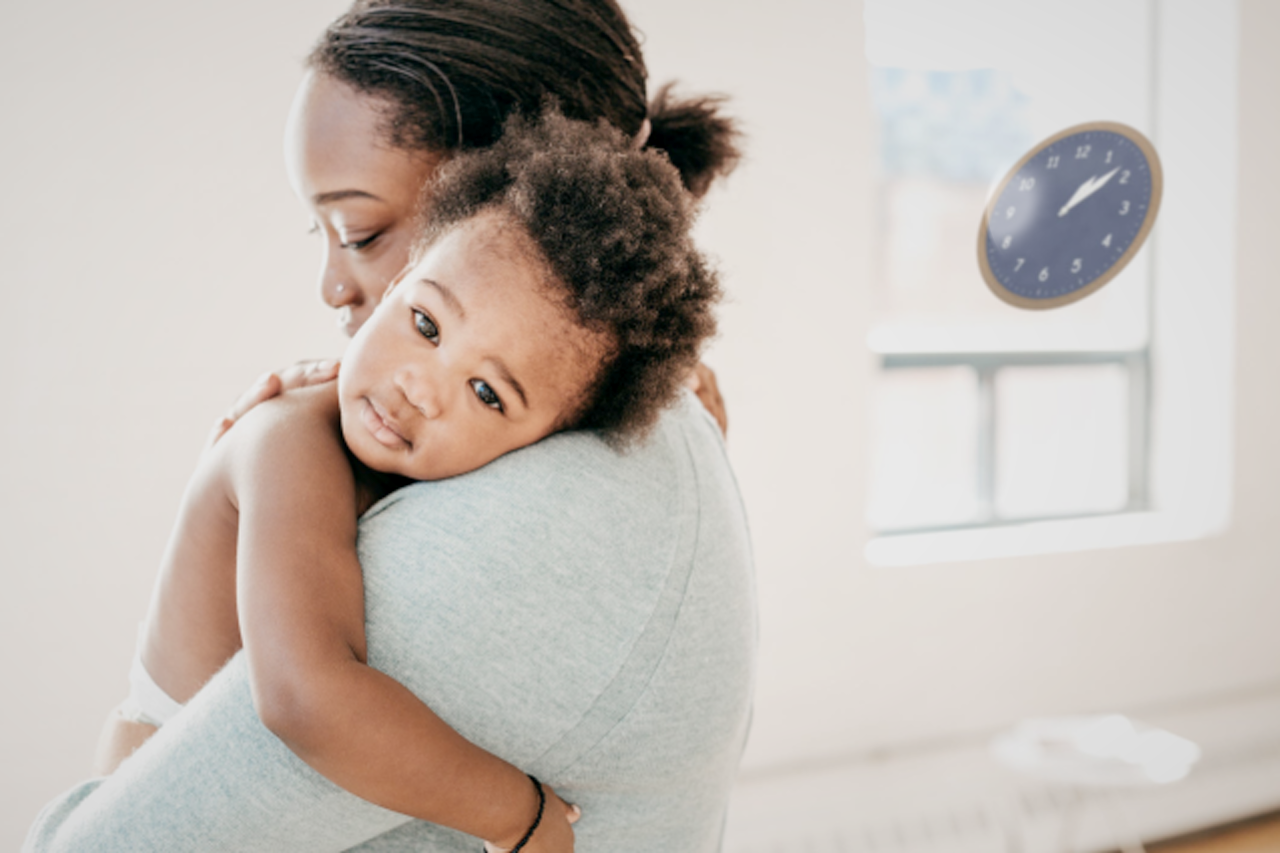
1:08
